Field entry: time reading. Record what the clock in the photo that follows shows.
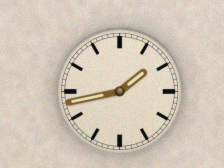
1:43
